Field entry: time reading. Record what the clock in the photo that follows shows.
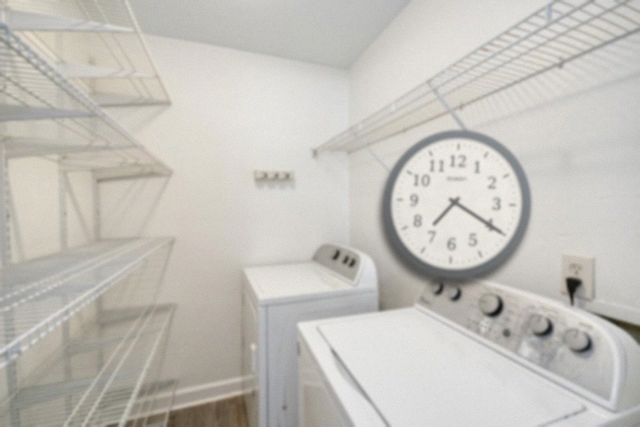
7:20
